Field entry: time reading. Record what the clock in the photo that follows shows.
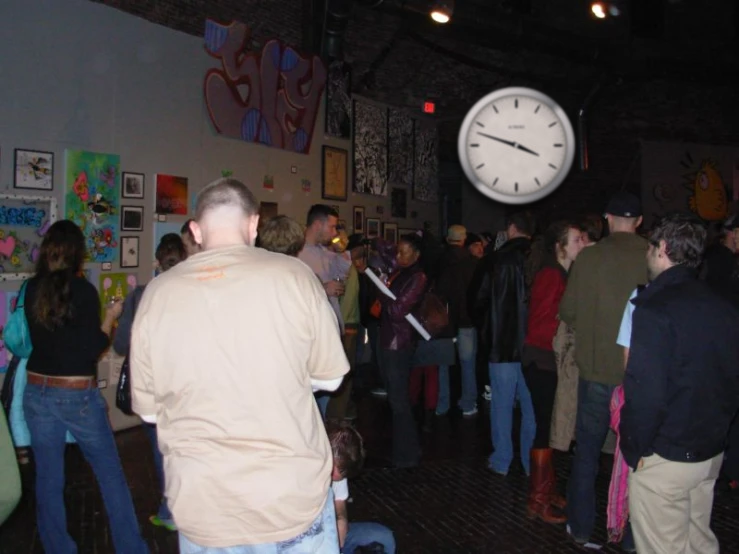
3:48
